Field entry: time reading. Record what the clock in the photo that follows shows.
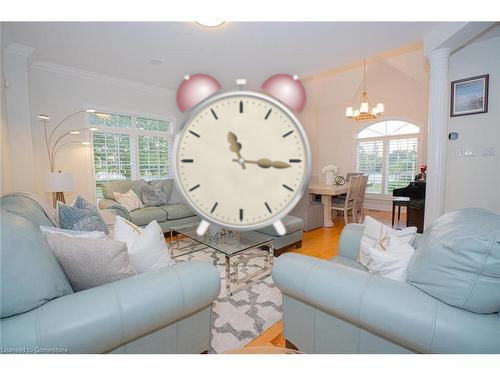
11:16
